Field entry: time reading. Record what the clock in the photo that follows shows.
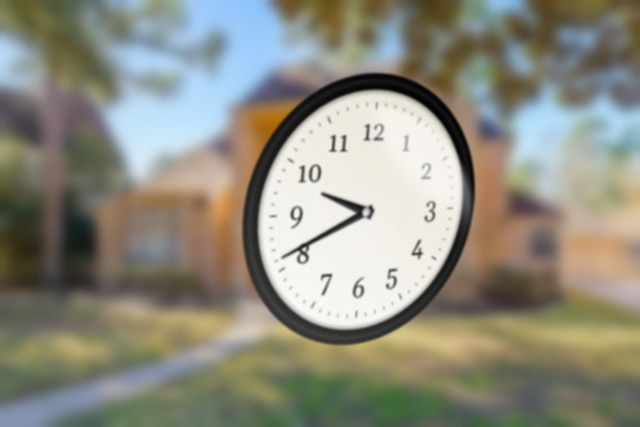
9:41
